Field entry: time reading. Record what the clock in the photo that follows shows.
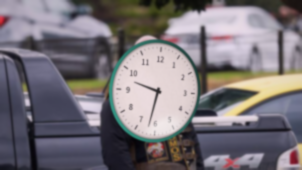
9:32
